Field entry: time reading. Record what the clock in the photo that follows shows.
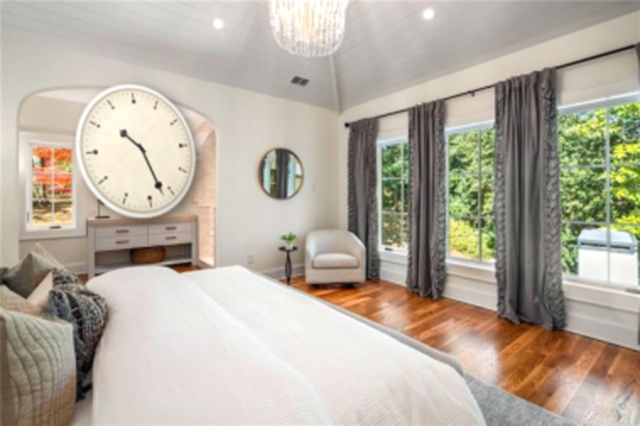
10:27
